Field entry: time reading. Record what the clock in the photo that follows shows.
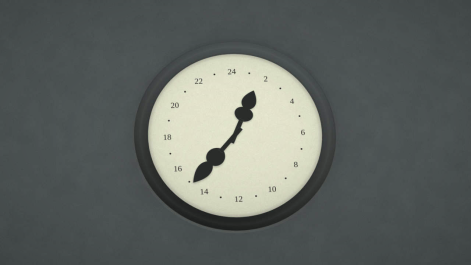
1:37
